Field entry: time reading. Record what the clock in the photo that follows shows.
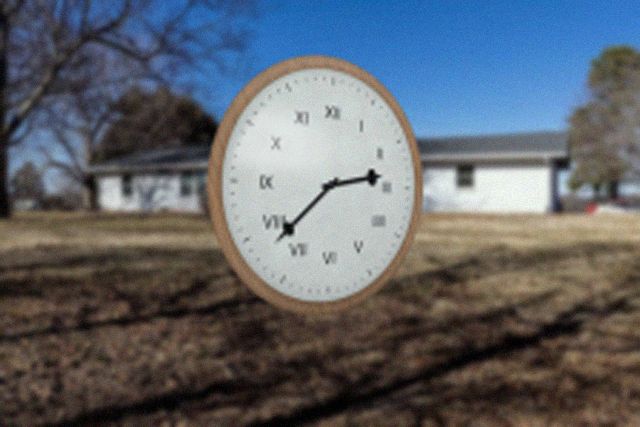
2:38
